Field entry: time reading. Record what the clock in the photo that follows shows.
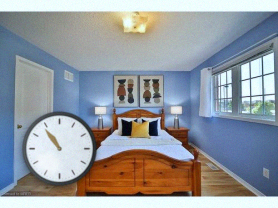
10:54
